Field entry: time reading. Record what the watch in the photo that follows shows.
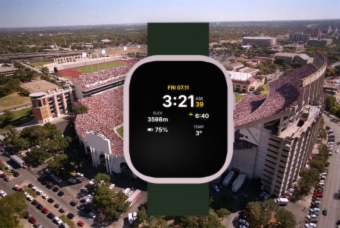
3:21
